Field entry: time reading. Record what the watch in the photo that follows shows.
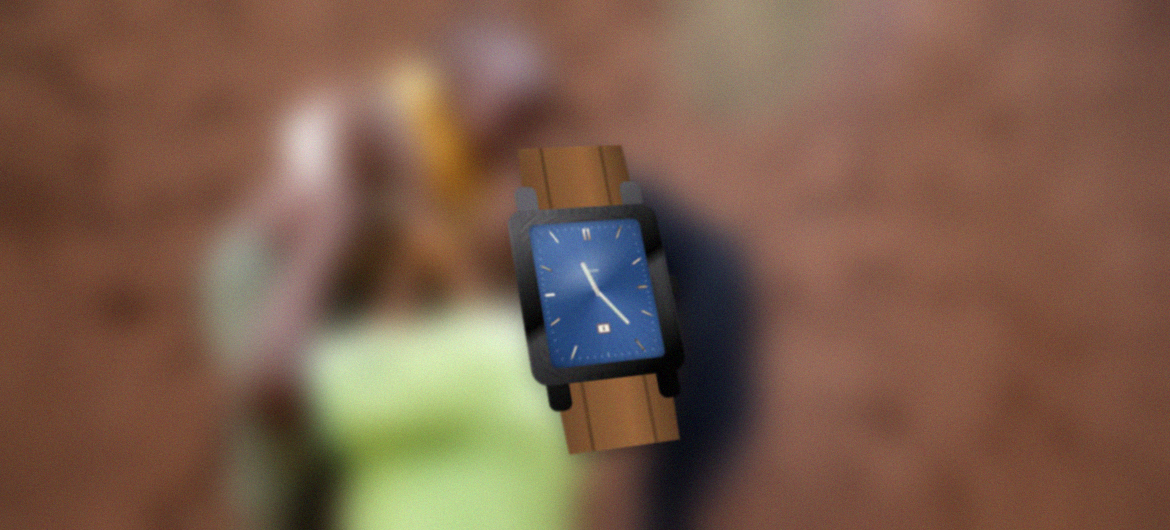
11:24
